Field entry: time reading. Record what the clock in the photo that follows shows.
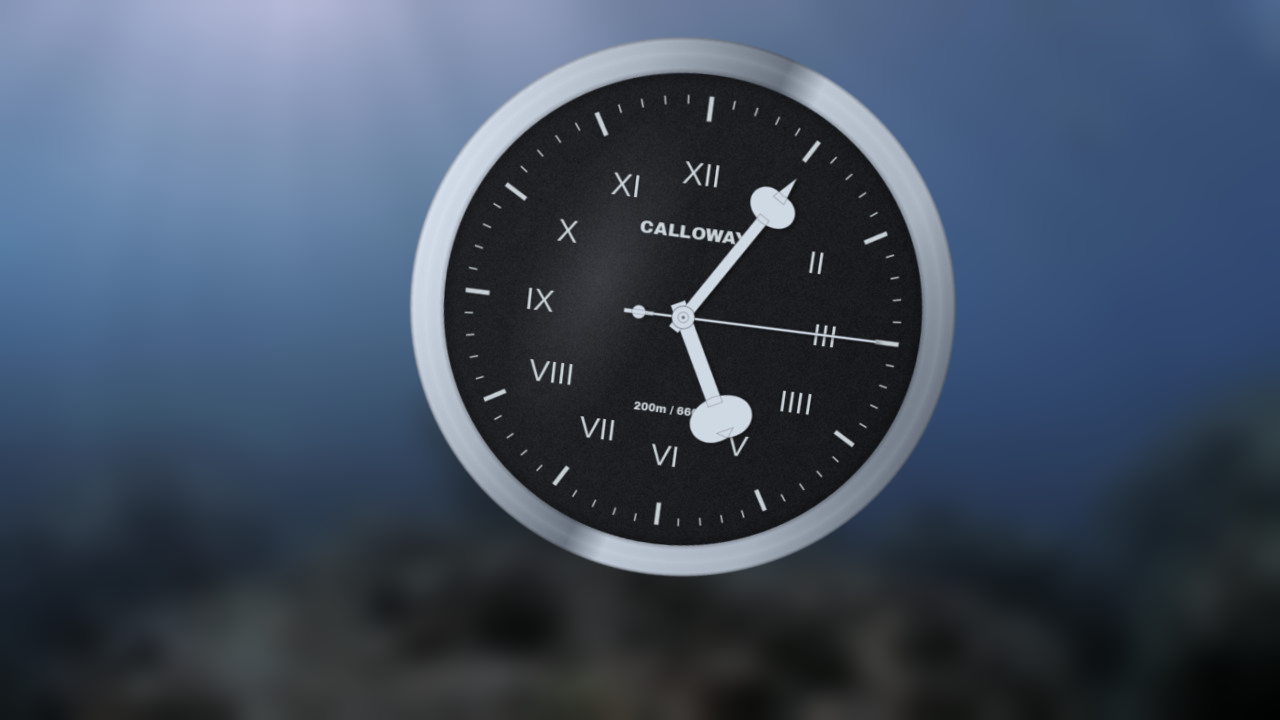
5:05:15
